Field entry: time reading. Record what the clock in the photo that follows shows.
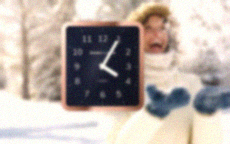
4:05
